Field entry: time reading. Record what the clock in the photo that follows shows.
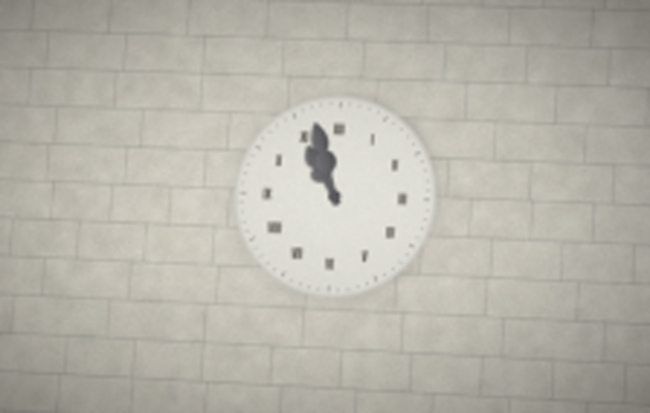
10:57
